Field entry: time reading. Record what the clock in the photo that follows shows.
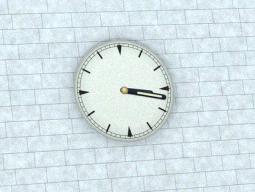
3:17
